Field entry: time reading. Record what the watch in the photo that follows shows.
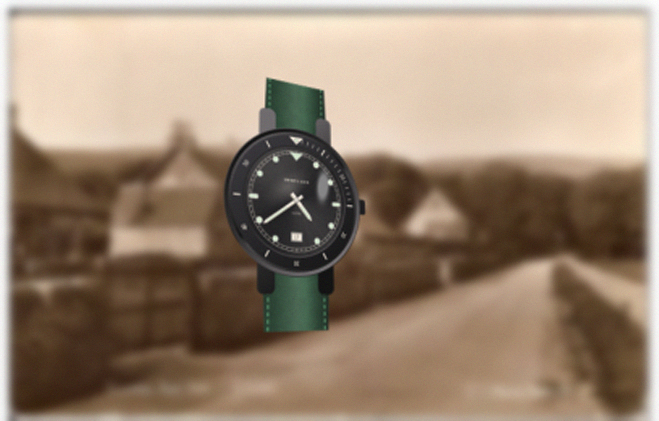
4:39
